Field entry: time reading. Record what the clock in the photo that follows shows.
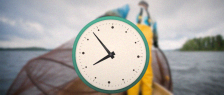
7:53
